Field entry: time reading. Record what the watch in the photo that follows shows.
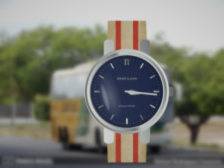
3:16
